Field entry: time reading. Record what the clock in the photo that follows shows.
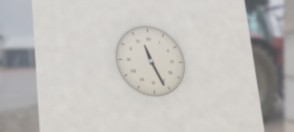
11:26
